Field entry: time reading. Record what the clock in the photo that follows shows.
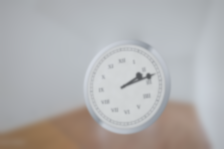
2:13
